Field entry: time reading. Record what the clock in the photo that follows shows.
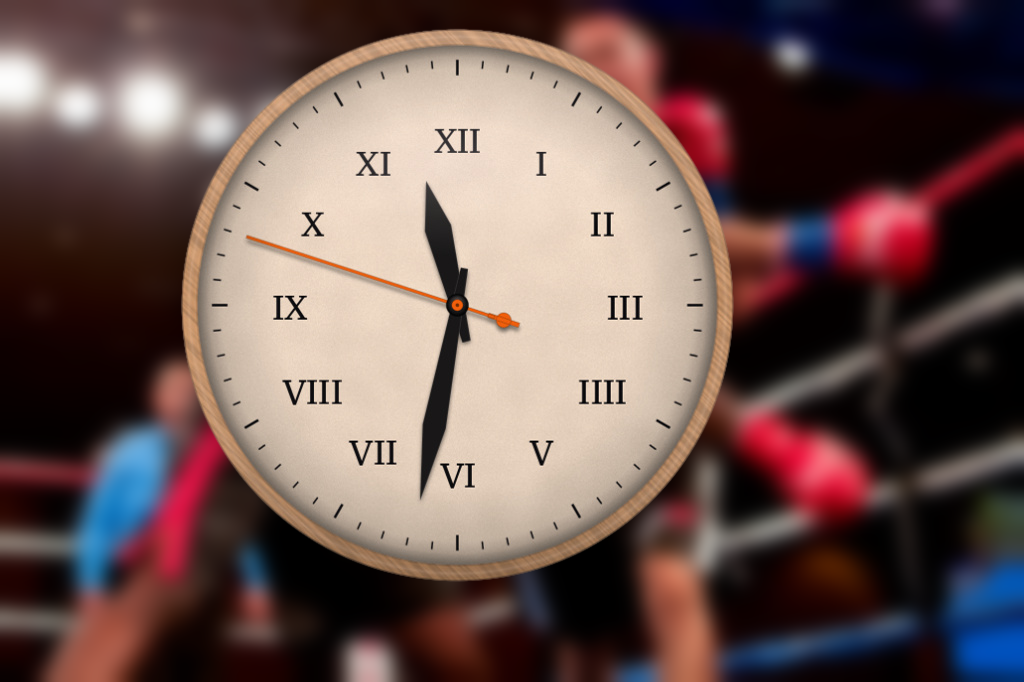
11:31:48
